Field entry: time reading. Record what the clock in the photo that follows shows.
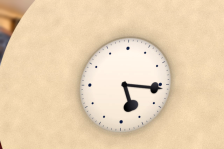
5:16
